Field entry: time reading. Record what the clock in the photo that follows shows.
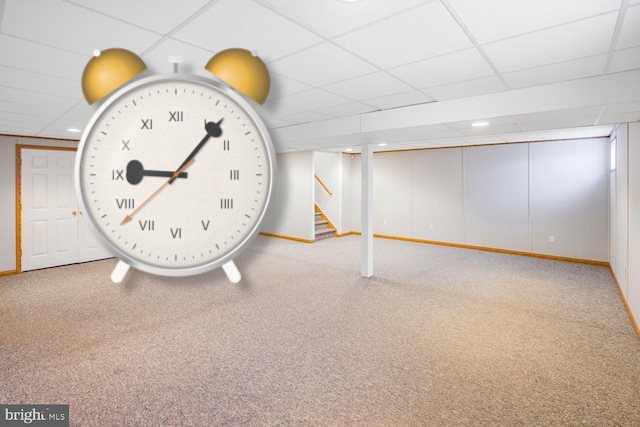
9:06:38
